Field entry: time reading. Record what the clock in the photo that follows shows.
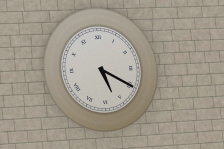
5:20
